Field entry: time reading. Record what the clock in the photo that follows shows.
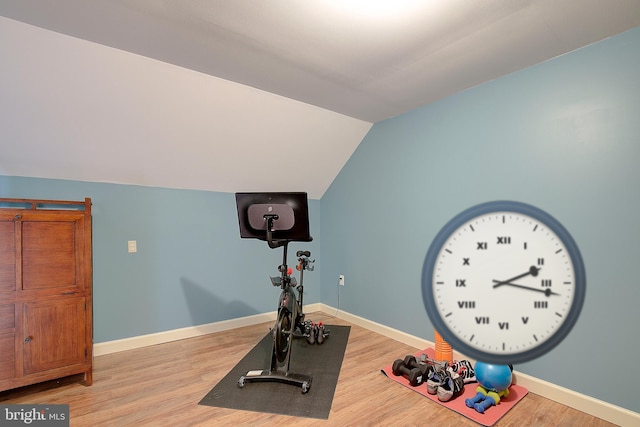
2:17
